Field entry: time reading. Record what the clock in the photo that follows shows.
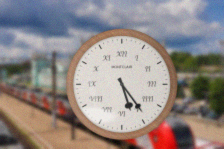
5:24
